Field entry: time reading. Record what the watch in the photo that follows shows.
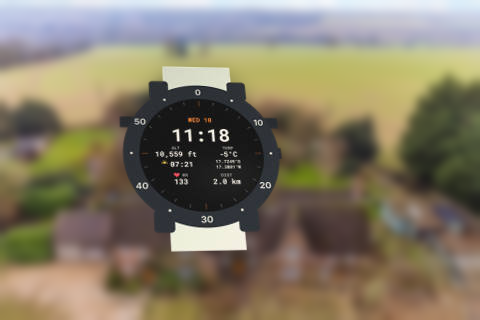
11:18
